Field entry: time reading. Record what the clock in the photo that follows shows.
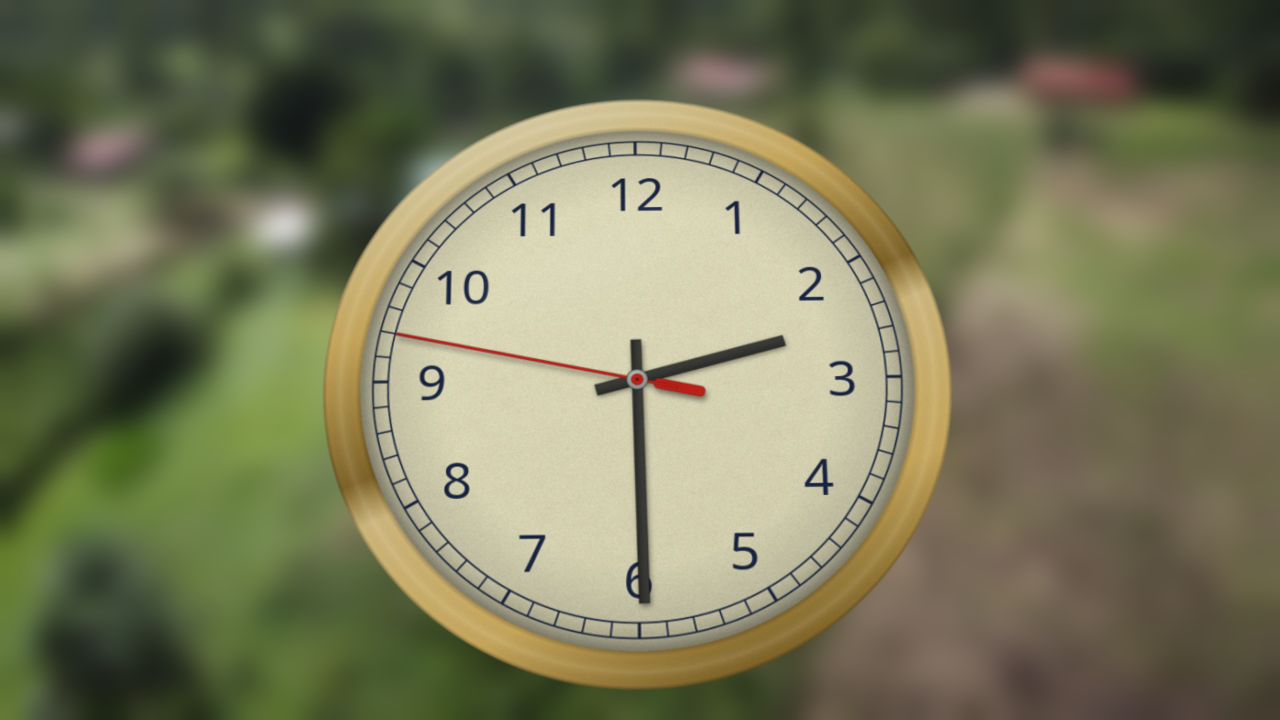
2:29:47
